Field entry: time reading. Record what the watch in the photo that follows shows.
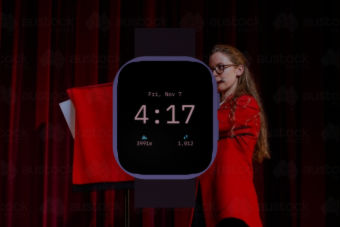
4:17
